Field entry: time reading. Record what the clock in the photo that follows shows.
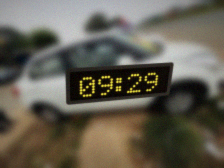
9:29
